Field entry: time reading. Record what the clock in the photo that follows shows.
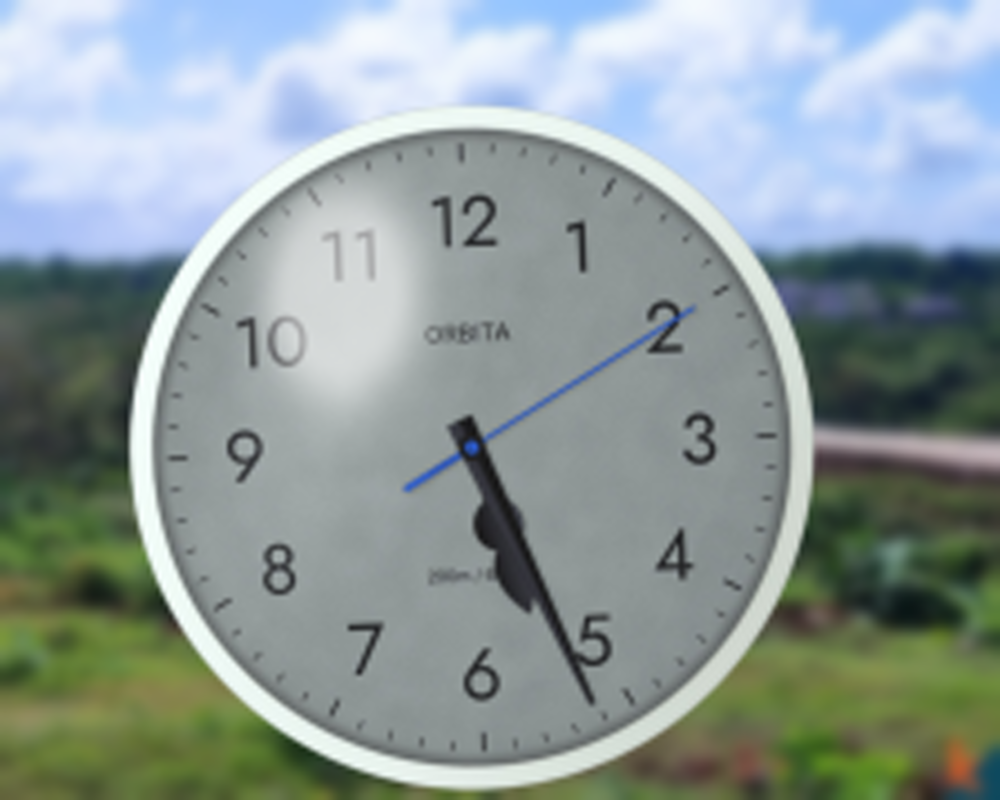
5:26:10
